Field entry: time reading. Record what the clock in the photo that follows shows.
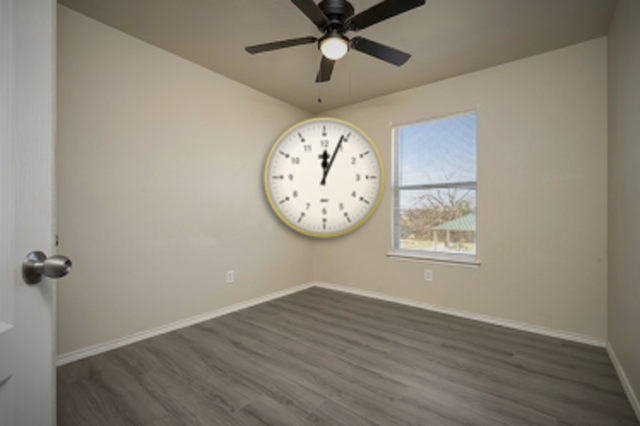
12:04
